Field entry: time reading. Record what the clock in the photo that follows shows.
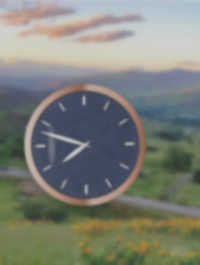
7:48
